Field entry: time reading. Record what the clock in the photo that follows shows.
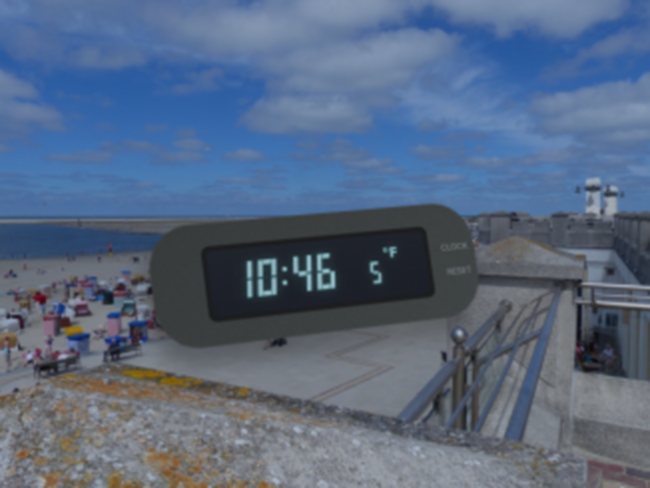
10:46
